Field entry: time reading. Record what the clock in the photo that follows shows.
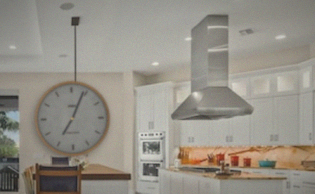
7:04
